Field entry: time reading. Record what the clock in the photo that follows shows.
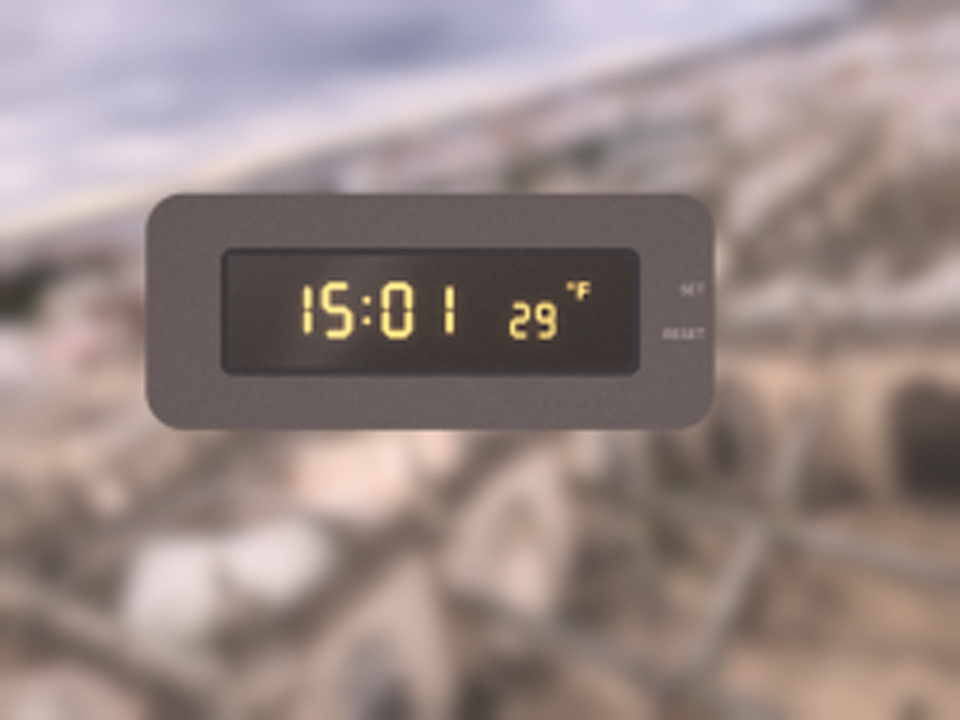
15:01
